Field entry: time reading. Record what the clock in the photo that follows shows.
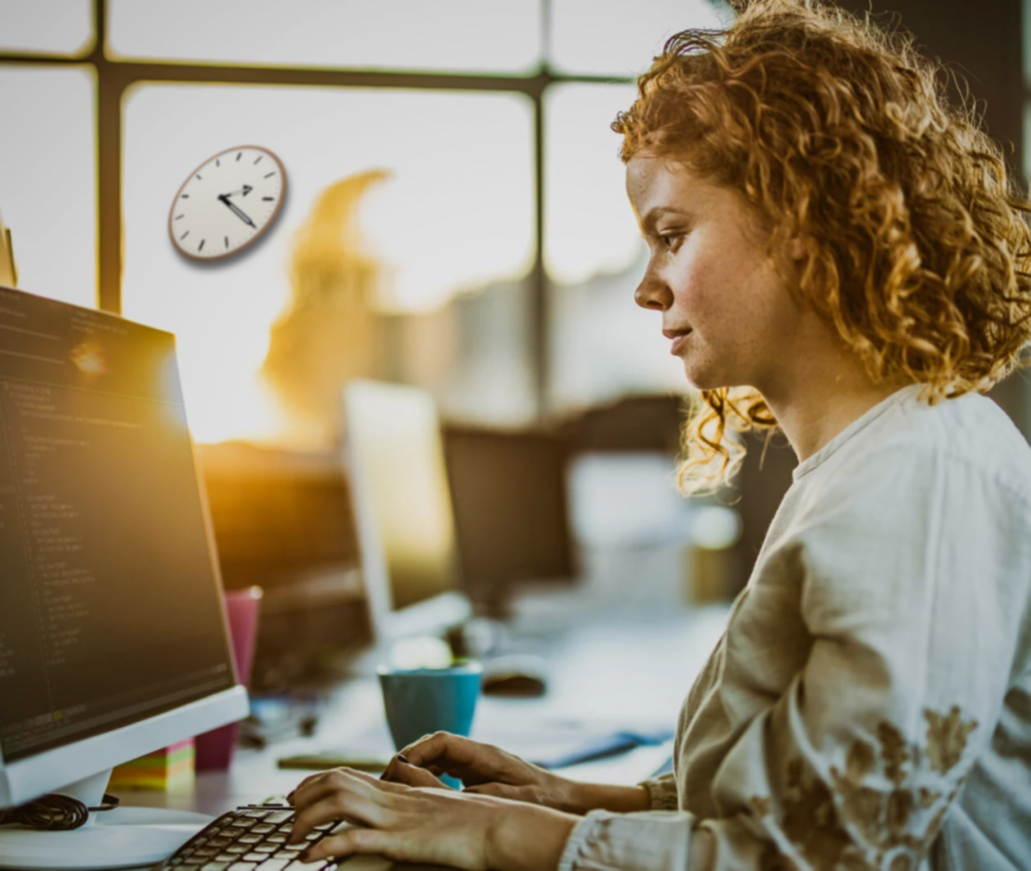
2:20
